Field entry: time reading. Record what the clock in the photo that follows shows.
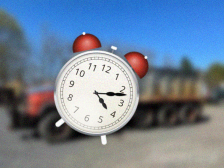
4:12
